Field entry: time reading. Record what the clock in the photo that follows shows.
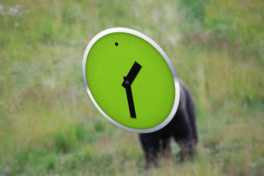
1:31
